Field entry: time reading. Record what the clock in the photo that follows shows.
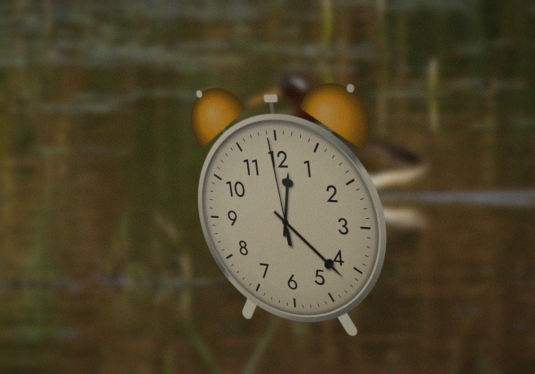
12:21:59
